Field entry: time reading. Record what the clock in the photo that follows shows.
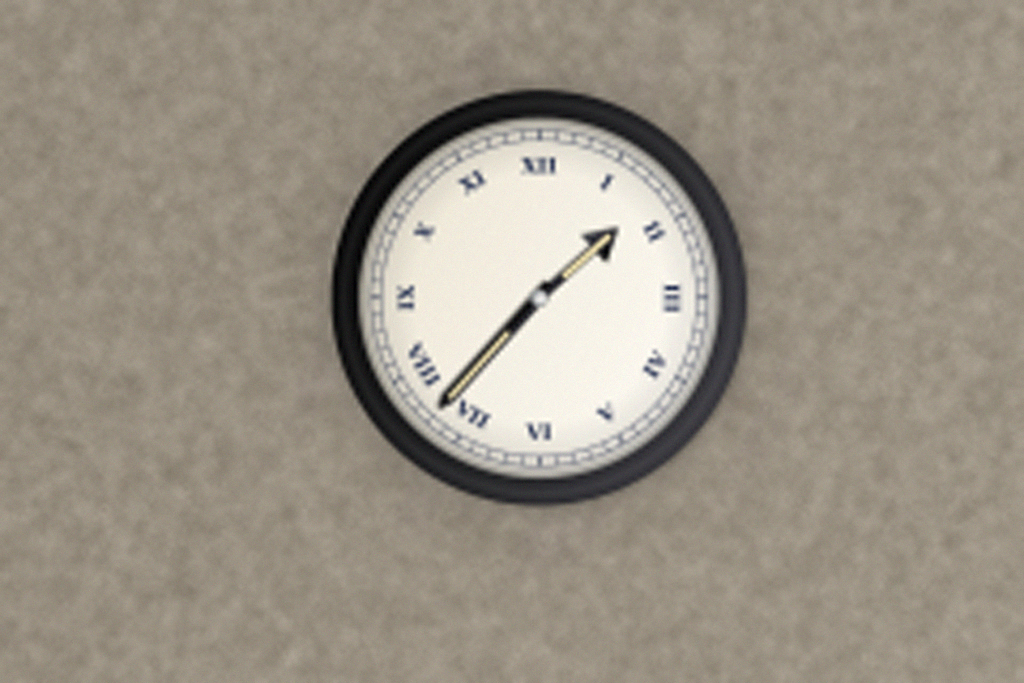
1:37
